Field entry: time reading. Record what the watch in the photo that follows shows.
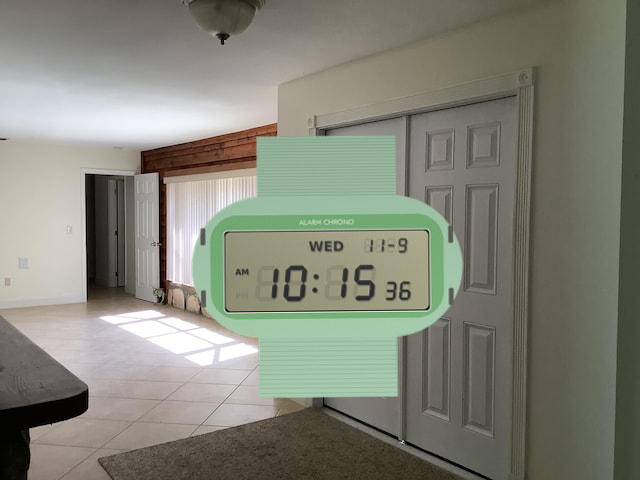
10:15:36
